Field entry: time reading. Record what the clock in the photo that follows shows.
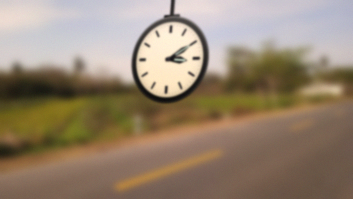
3:10
